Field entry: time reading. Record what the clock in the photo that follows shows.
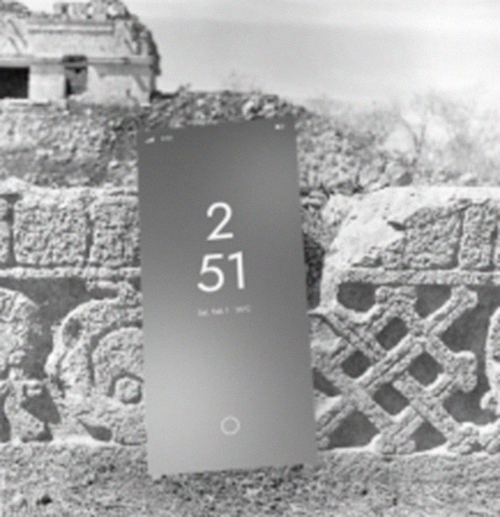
2:51
